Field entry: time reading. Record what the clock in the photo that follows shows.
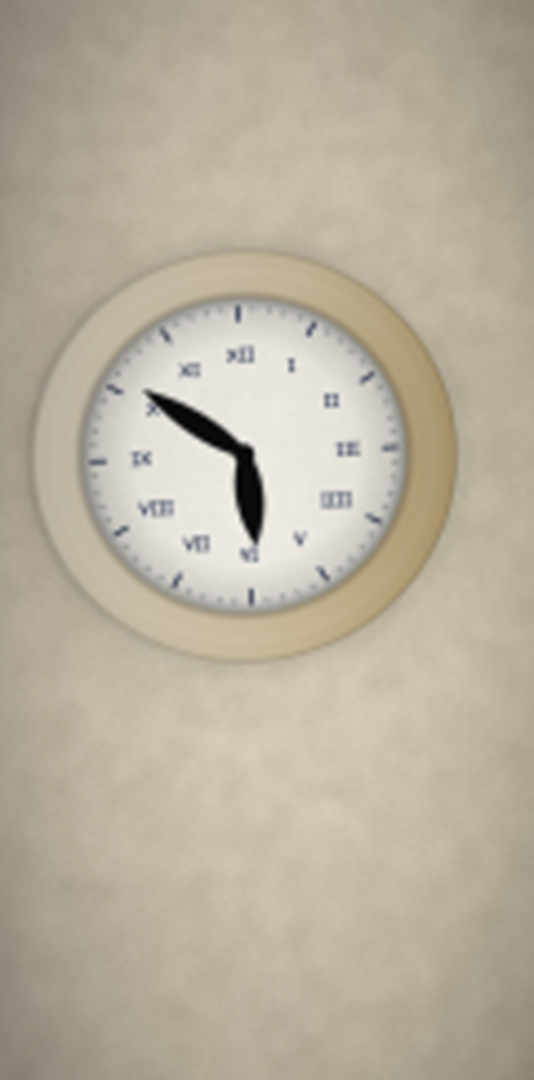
5:51
